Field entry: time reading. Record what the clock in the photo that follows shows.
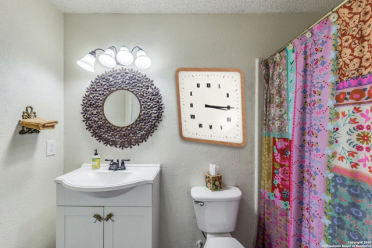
3:15
